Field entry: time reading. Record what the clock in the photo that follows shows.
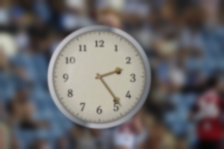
2:24
